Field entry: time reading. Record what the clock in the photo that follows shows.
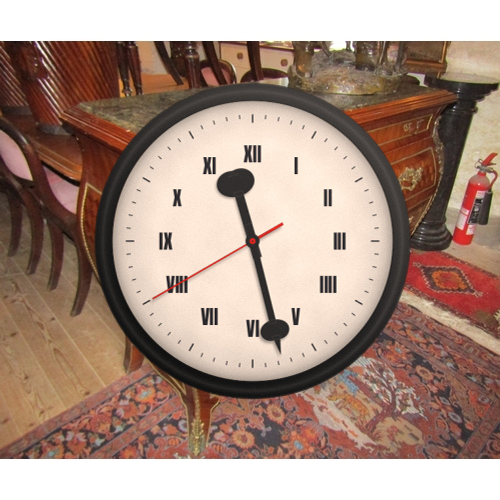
11:27:40
